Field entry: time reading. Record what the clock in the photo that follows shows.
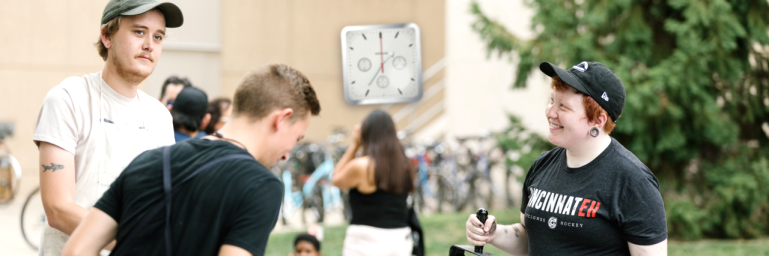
1:36
